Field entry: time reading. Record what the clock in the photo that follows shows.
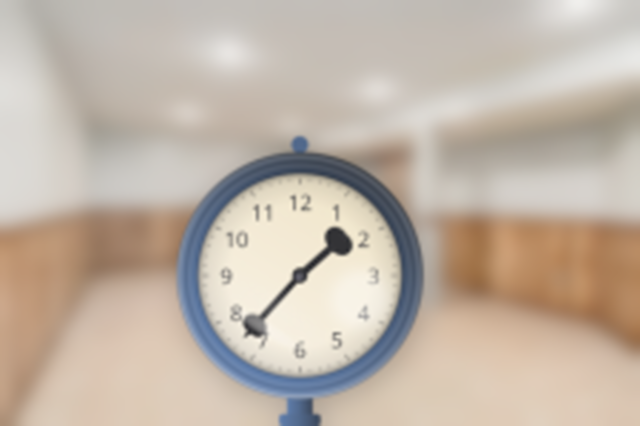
1:37
